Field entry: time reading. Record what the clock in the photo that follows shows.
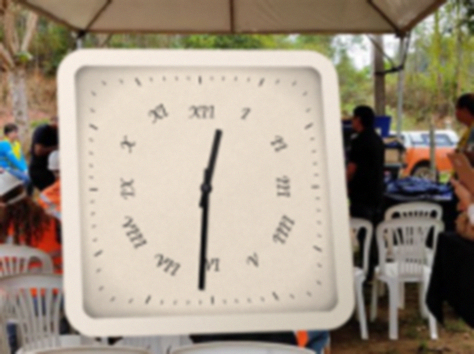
12:31
